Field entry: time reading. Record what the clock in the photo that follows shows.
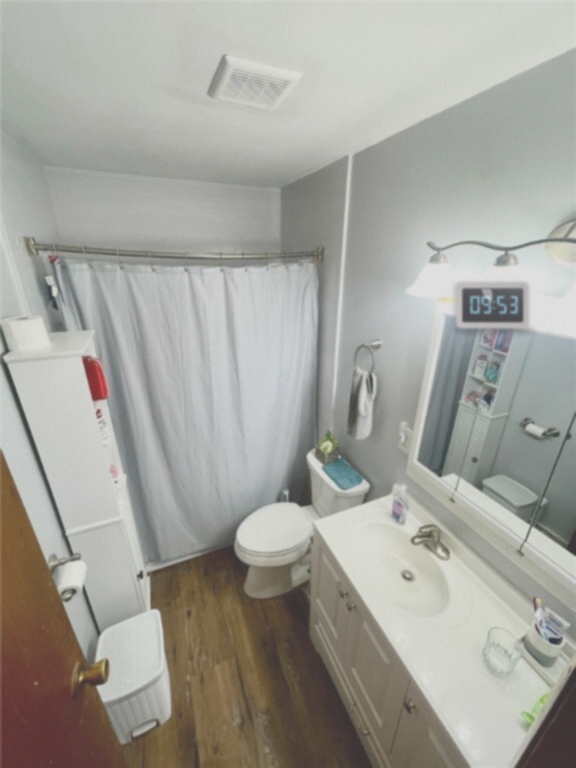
9:53
